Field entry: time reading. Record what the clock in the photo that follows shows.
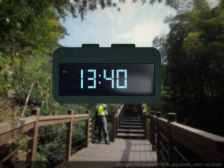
13:40
